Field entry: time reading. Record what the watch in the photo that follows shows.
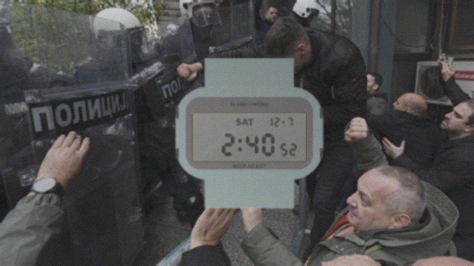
2:40:52
